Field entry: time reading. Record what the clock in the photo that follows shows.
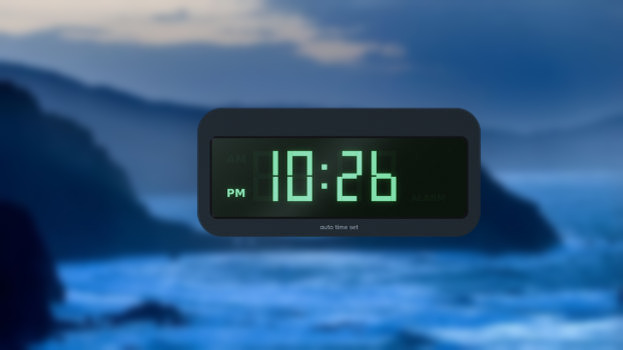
10:26
